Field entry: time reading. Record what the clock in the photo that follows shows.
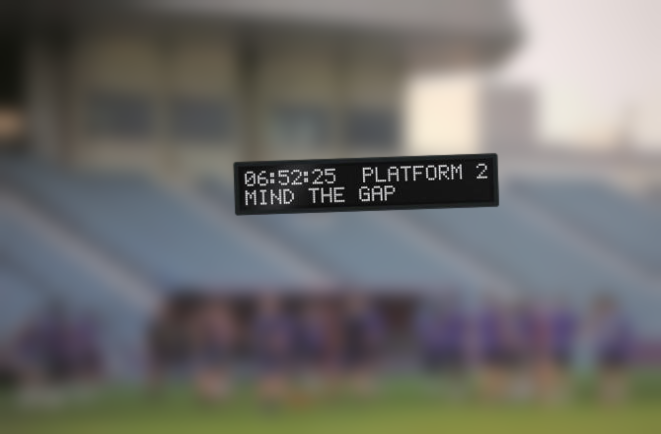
6:52:25
